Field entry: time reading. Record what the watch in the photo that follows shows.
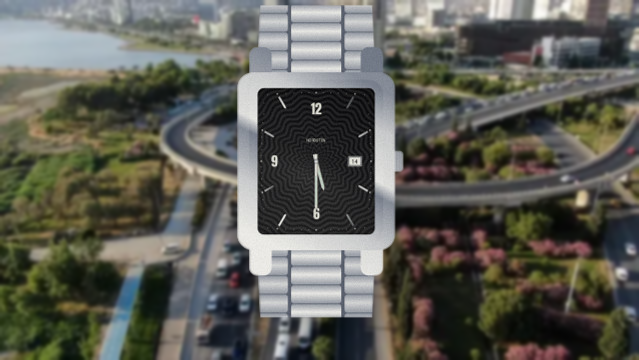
5:30
